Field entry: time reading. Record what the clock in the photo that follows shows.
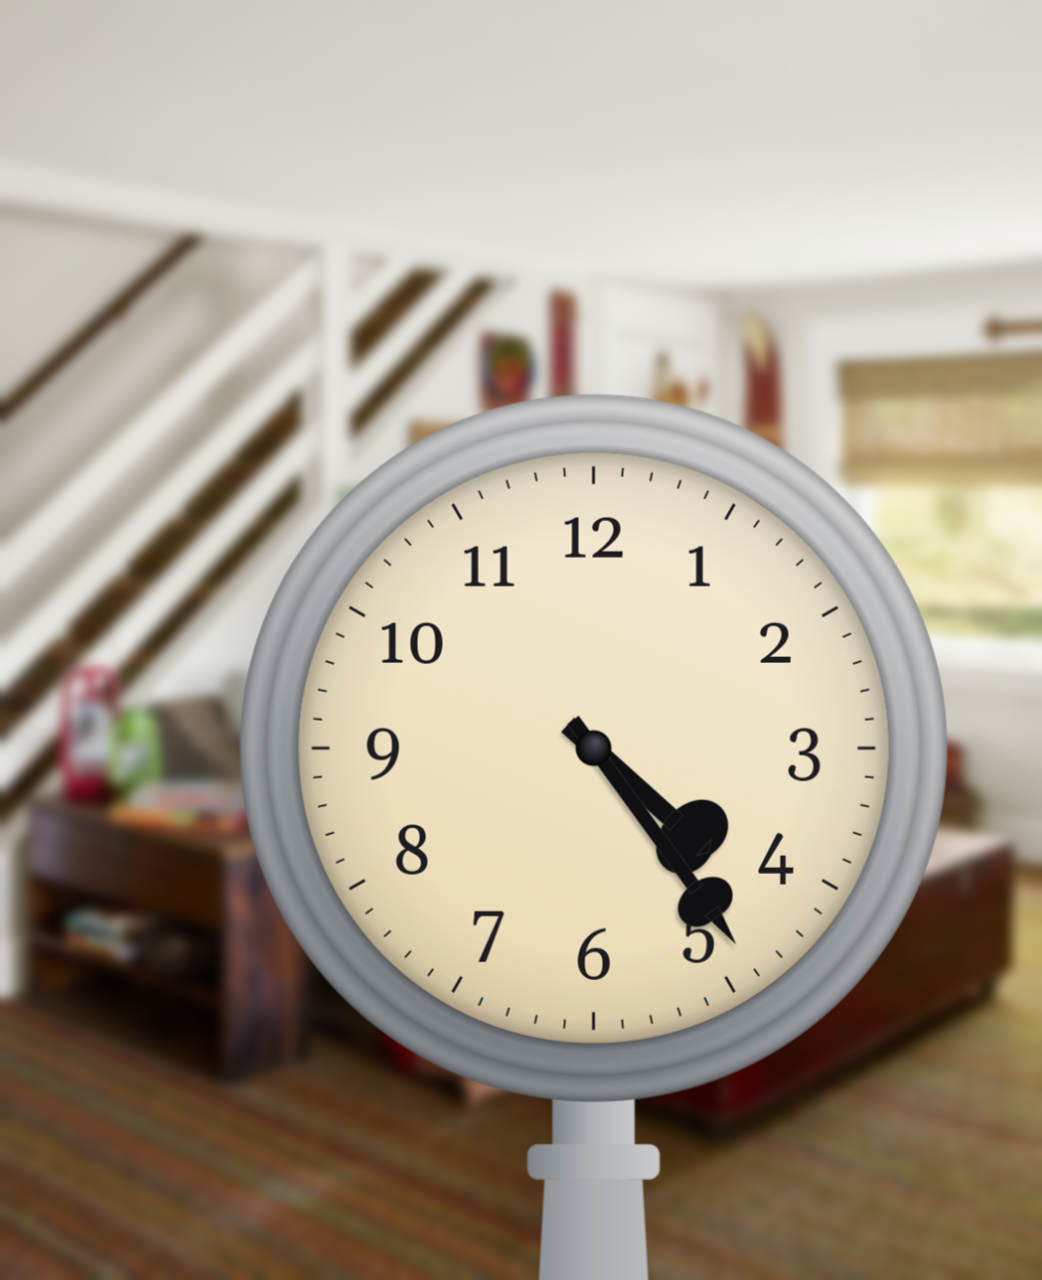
4:24
